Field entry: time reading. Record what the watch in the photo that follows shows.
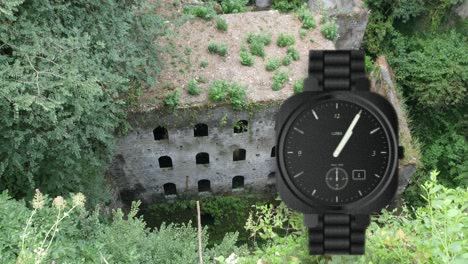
1:05
